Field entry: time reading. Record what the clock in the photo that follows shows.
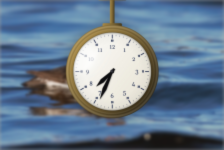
7:34
